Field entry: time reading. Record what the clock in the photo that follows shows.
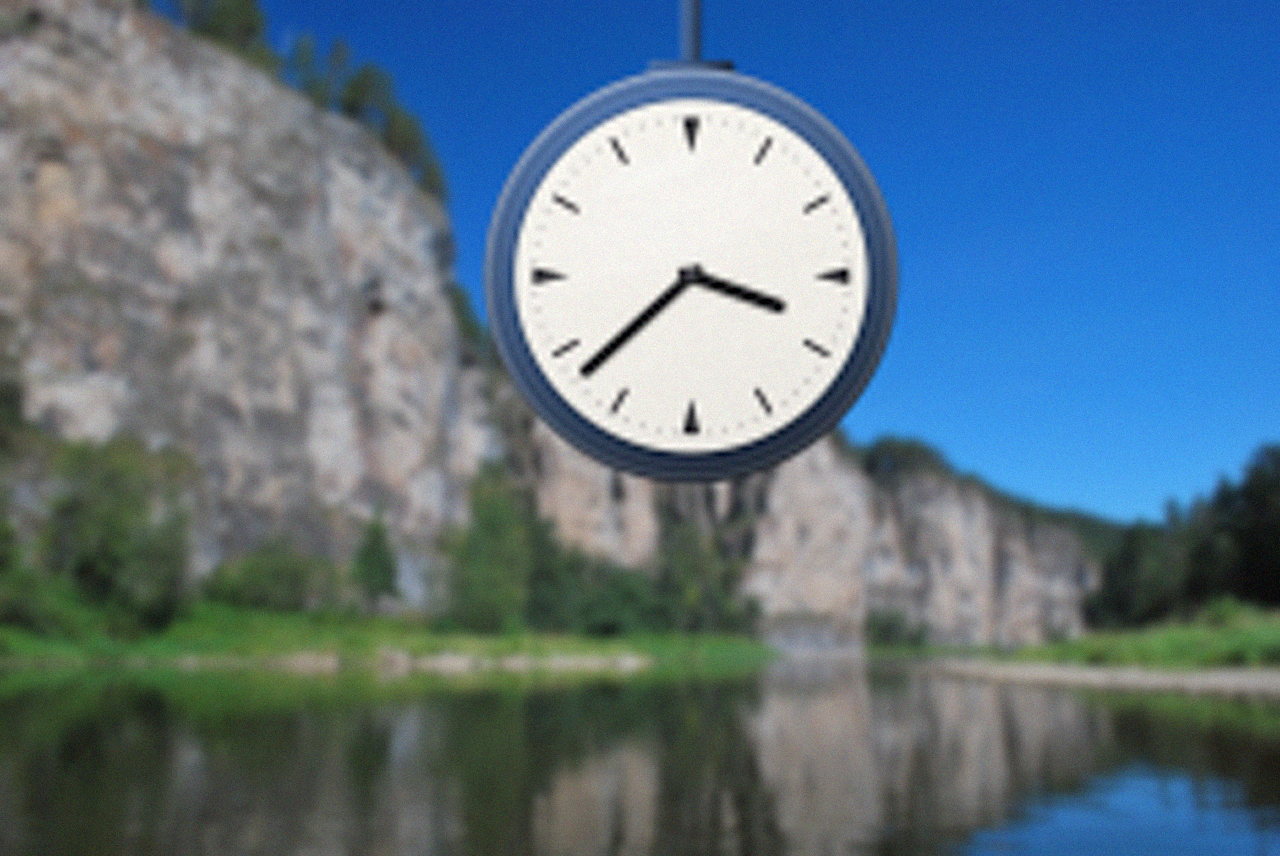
3:38
